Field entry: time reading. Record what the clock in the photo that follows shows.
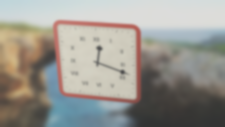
12:18
